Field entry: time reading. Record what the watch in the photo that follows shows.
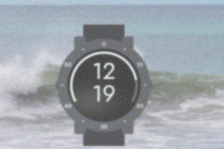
12:19
